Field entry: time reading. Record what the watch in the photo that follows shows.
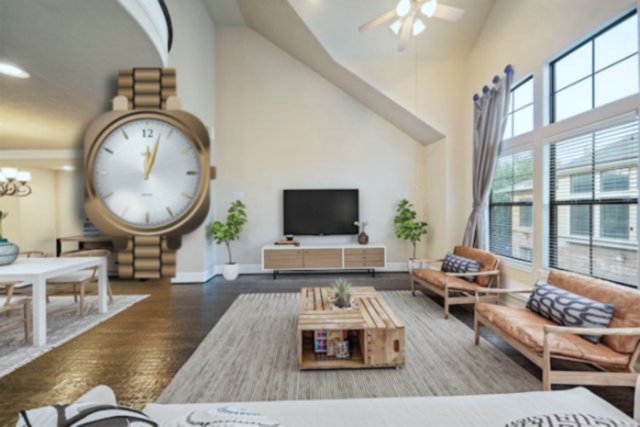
12:03
